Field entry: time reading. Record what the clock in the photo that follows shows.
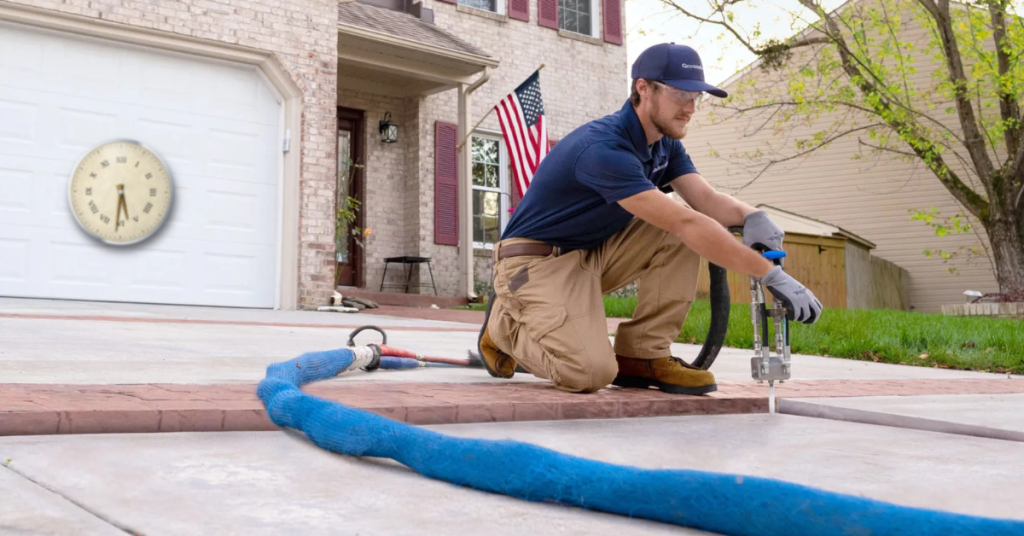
5:31
